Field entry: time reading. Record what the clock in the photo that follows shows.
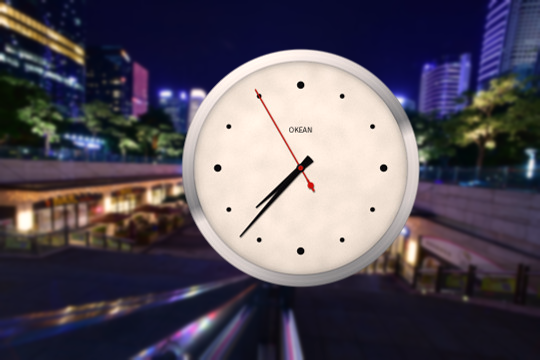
7:36:55
